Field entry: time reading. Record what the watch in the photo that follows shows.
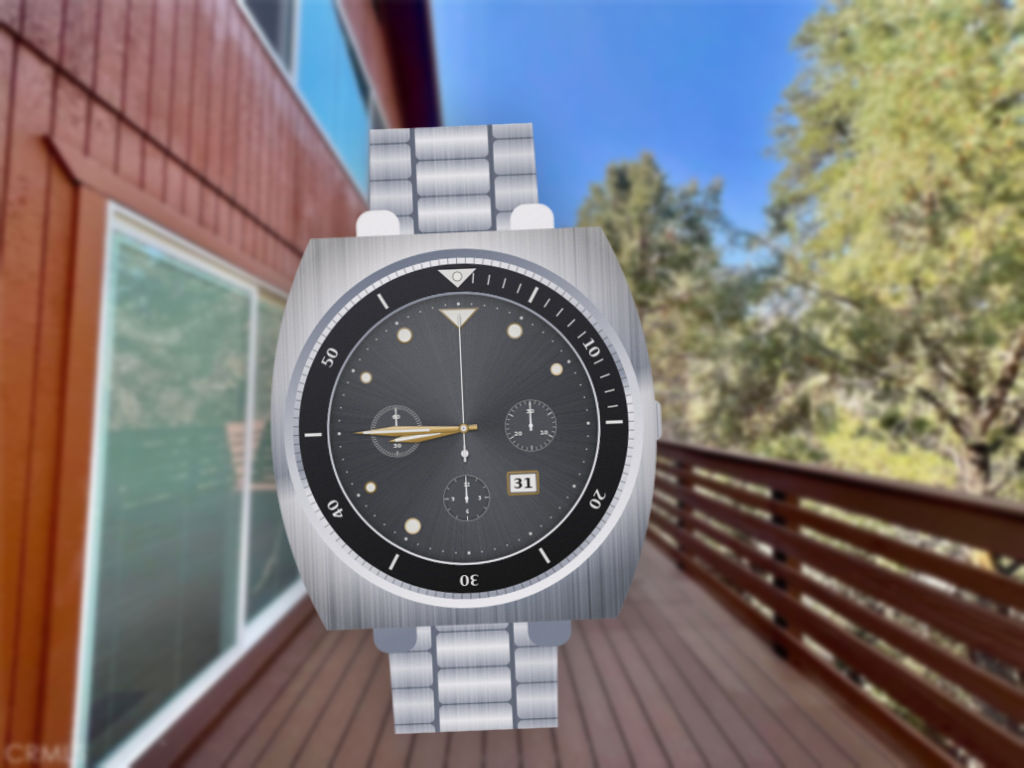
8:45
